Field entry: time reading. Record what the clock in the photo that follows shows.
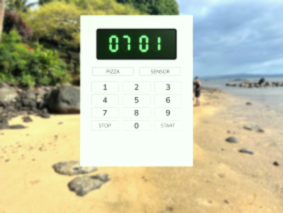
7:01
